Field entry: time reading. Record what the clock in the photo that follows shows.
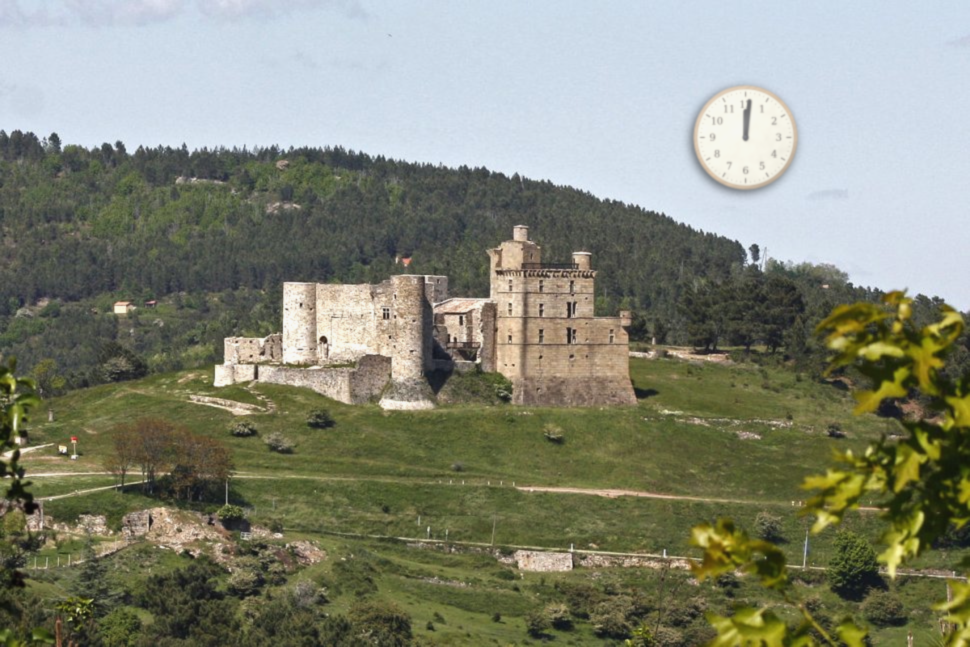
12:01
